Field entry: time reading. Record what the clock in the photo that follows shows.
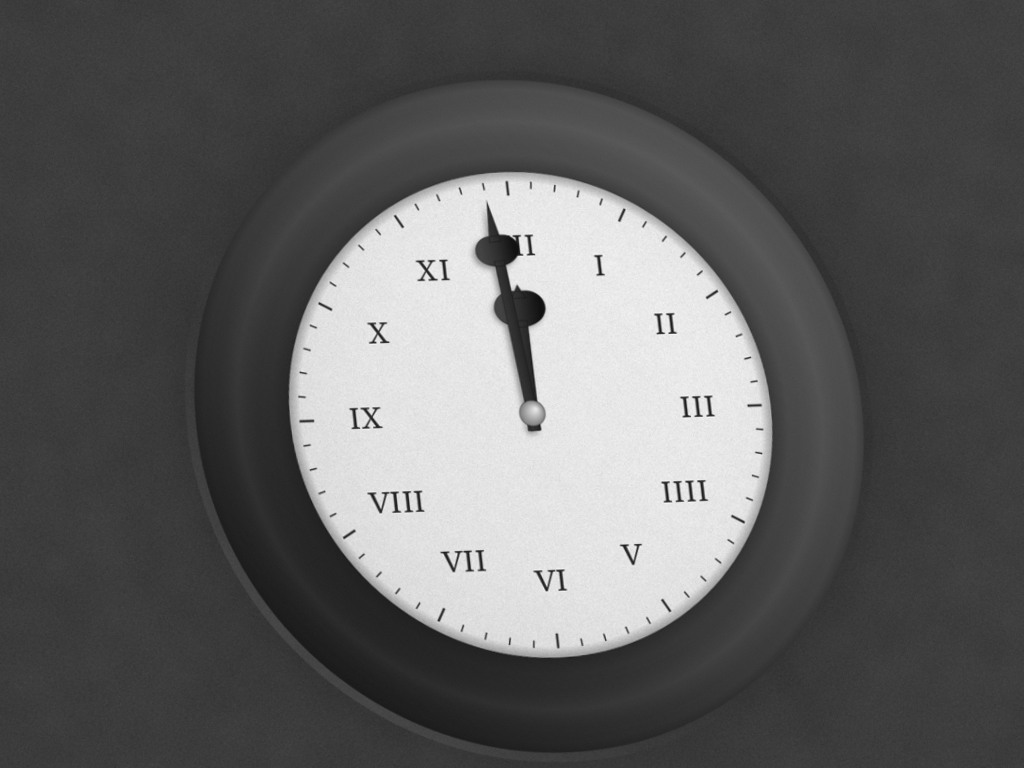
11:59
